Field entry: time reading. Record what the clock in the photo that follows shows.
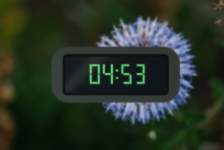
4:53
